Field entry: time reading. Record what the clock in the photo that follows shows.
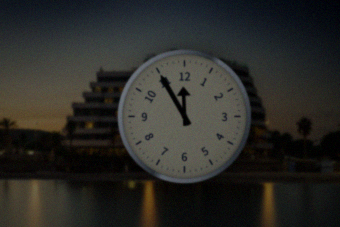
11:55
